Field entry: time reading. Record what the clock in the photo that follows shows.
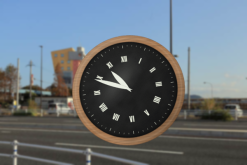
10:49
